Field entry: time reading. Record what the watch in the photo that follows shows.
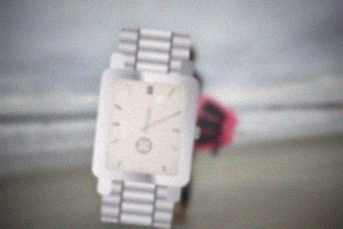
12:10
